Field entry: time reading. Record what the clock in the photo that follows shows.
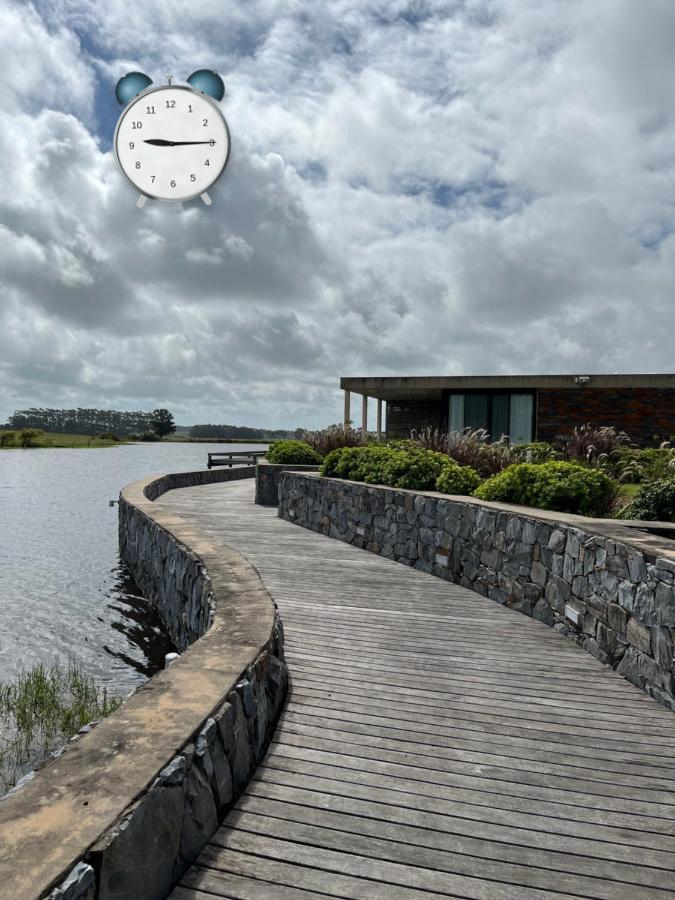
9:15
